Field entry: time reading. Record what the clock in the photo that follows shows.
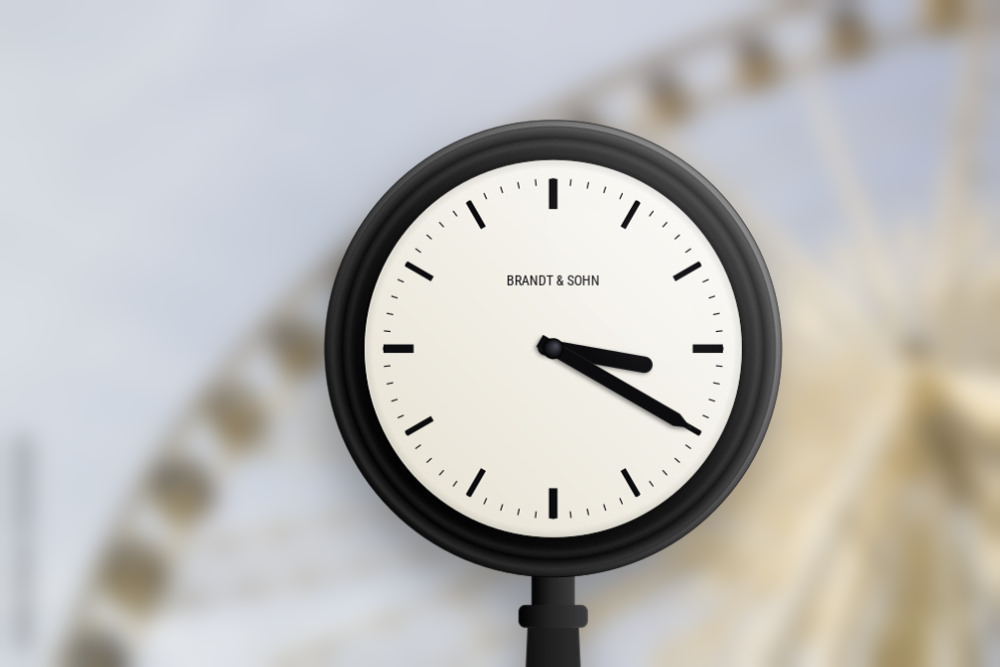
3:20
